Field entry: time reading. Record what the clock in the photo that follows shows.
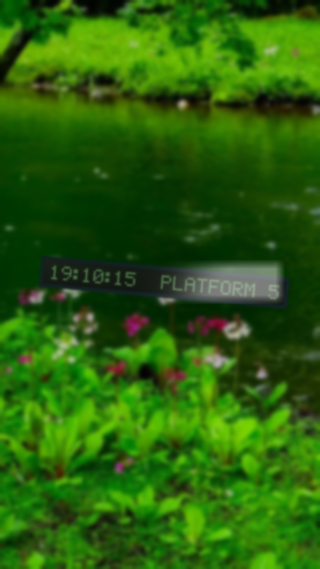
19:10:15
